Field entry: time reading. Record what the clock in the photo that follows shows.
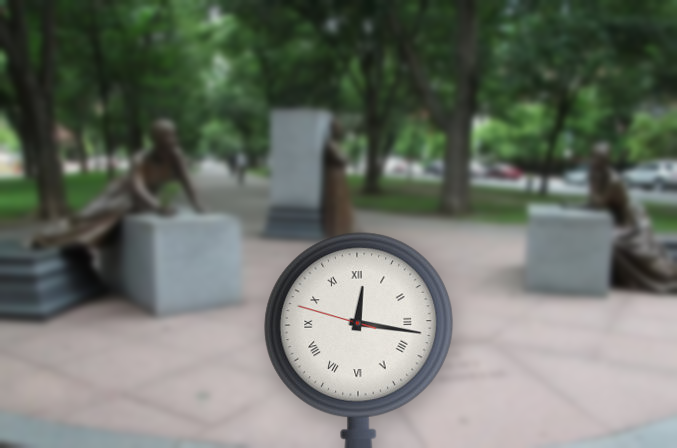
12:16:48
